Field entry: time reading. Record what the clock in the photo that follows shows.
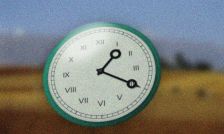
1:20
